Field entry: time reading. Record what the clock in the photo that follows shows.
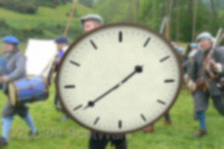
1:39
